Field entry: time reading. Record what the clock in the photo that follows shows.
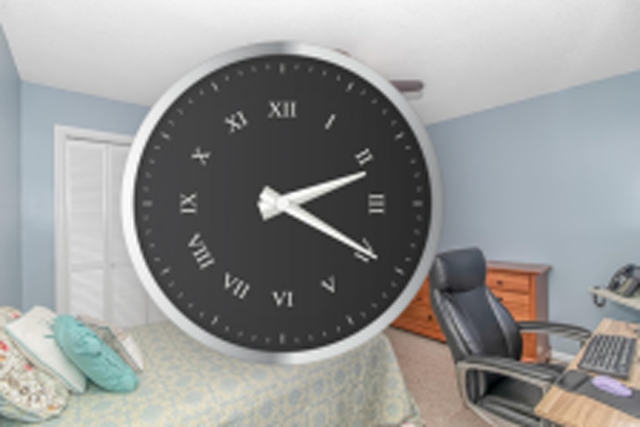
2:20
